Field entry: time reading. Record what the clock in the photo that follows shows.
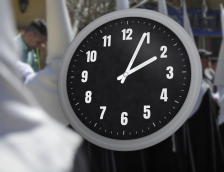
2:04
